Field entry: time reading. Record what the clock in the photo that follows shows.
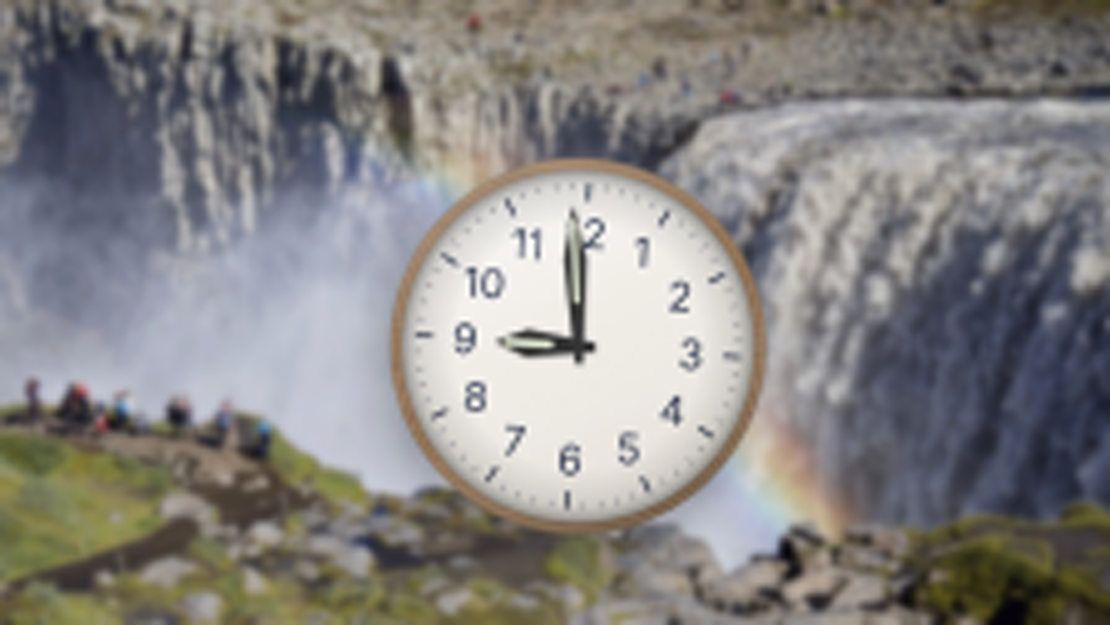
8:59
